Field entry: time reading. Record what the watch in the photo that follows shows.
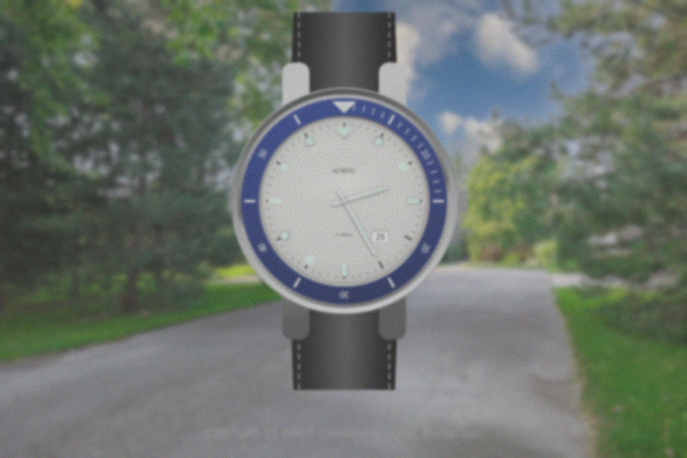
2:25
